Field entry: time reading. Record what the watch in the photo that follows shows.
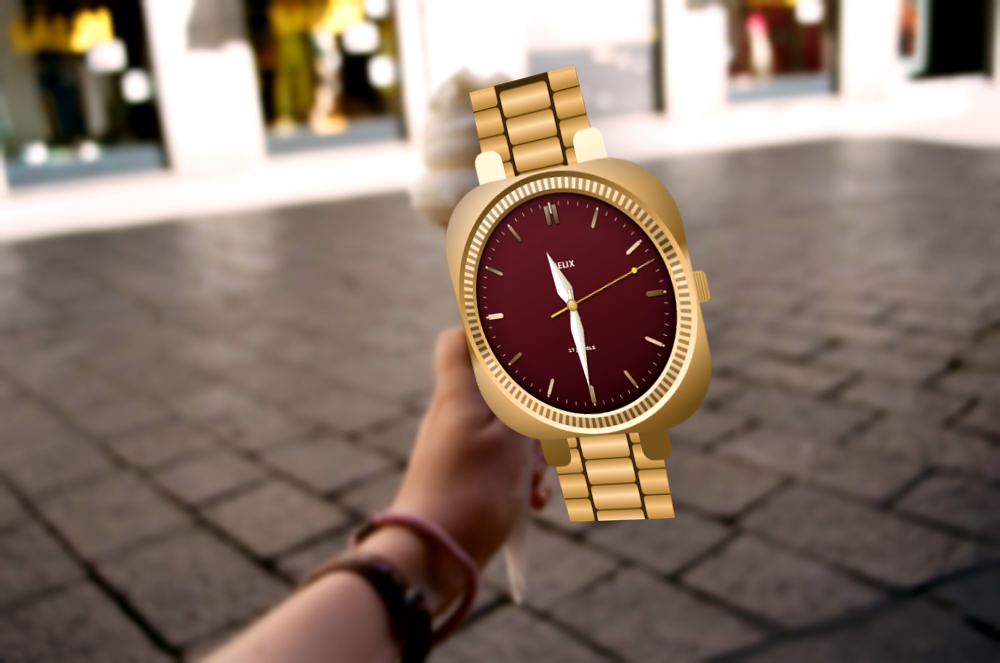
11:30:12
